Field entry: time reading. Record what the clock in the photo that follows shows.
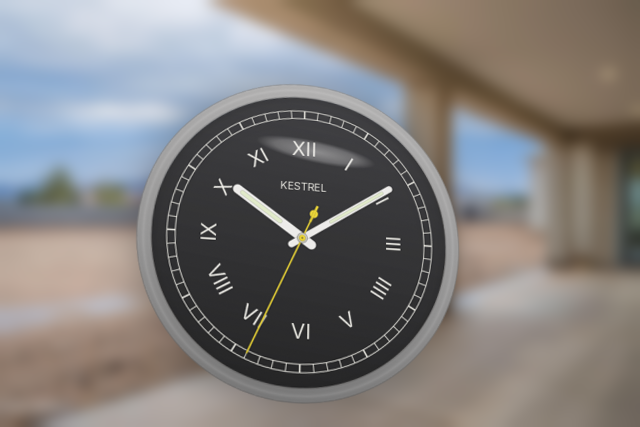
10:09:34
